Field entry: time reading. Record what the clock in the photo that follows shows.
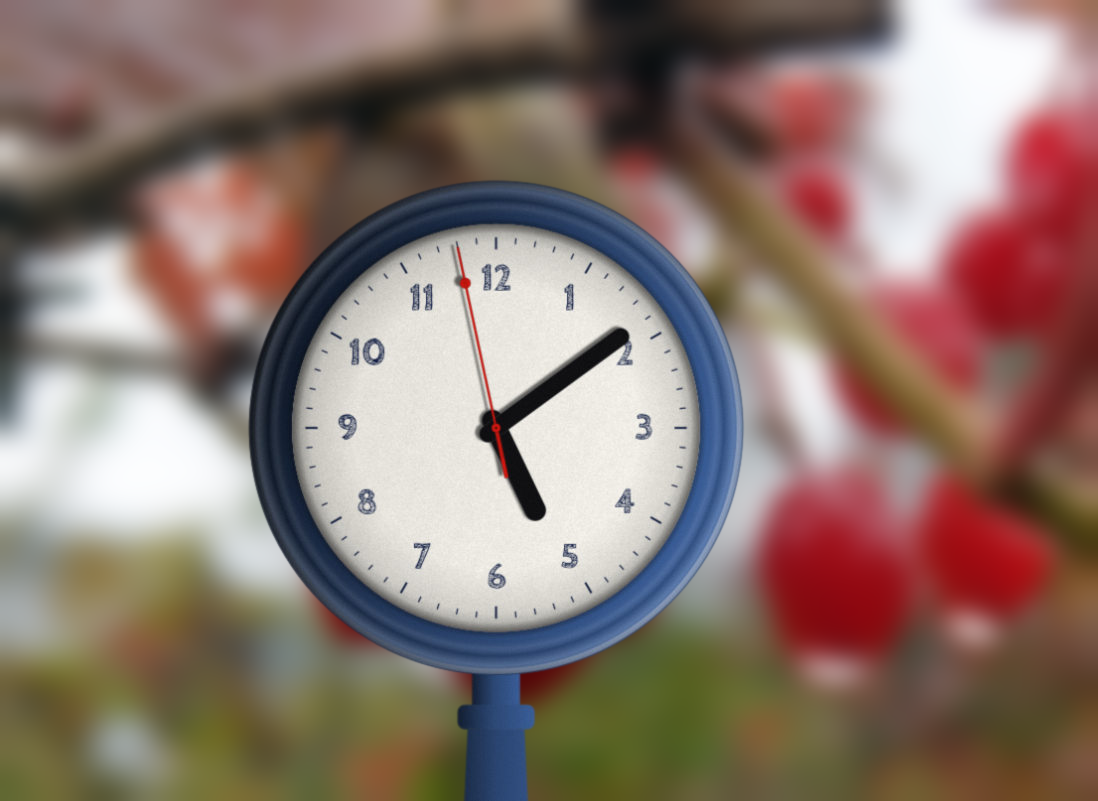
5:08:58
